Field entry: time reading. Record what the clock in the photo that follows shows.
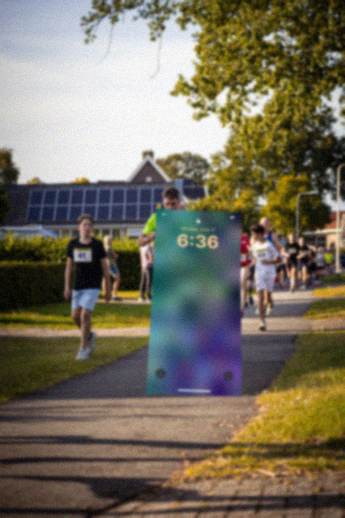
6:36
